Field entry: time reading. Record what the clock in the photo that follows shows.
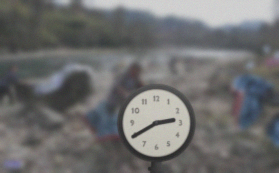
2:40
